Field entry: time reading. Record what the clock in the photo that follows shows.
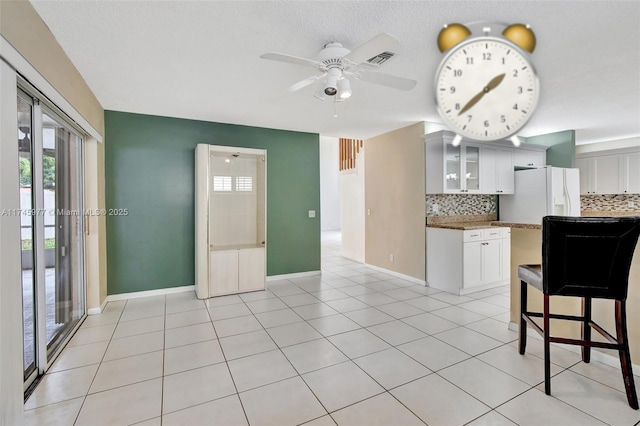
1:38
